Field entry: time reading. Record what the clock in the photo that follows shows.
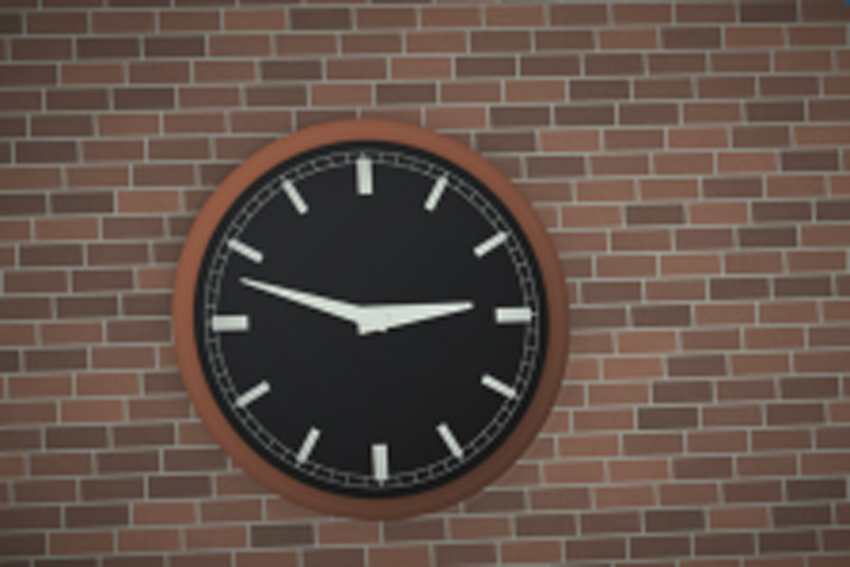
2:48
